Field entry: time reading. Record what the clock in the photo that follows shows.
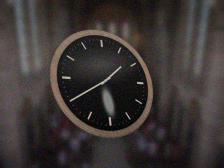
1:40
